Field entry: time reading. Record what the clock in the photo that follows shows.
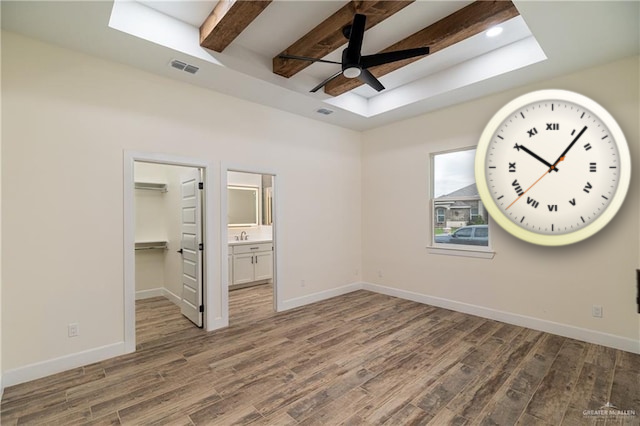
10:06:38
